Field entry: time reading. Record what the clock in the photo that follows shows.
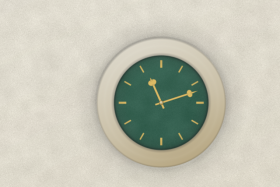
11:12
